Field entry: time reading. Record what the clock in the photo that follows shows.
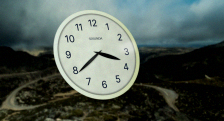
3:39
